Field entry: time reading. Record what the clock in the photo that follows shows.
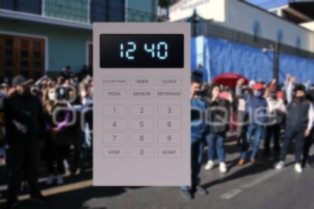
12:40
